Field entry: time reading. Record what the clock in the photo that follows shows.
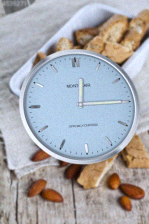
12:15
